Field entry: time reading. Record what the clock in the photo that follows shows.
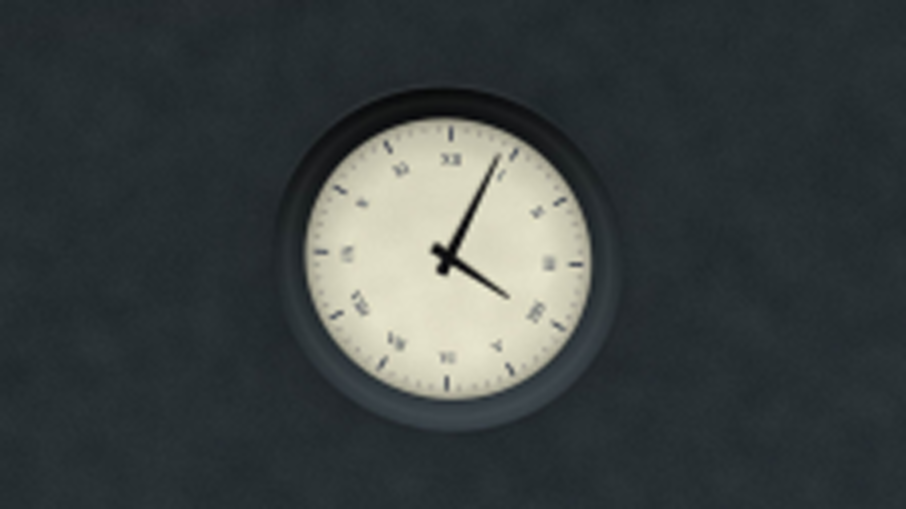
4:04
